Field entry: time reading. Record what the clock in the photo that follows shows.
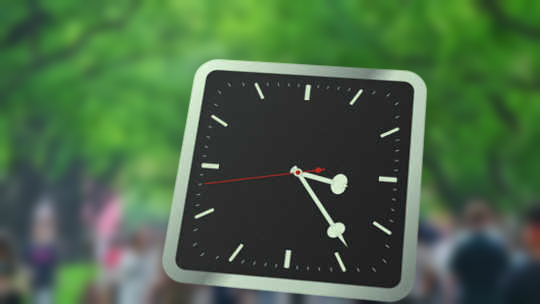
3:23:43
